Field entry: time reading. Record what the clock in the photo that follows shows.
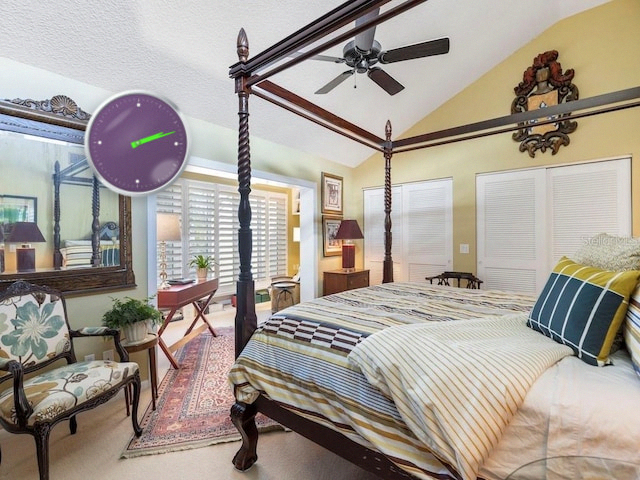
2:12
